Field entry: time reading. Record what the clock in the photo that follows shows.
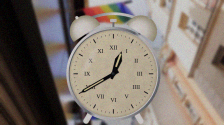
12:40
